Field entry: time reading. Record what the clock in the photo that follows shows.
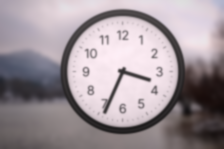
3:34
